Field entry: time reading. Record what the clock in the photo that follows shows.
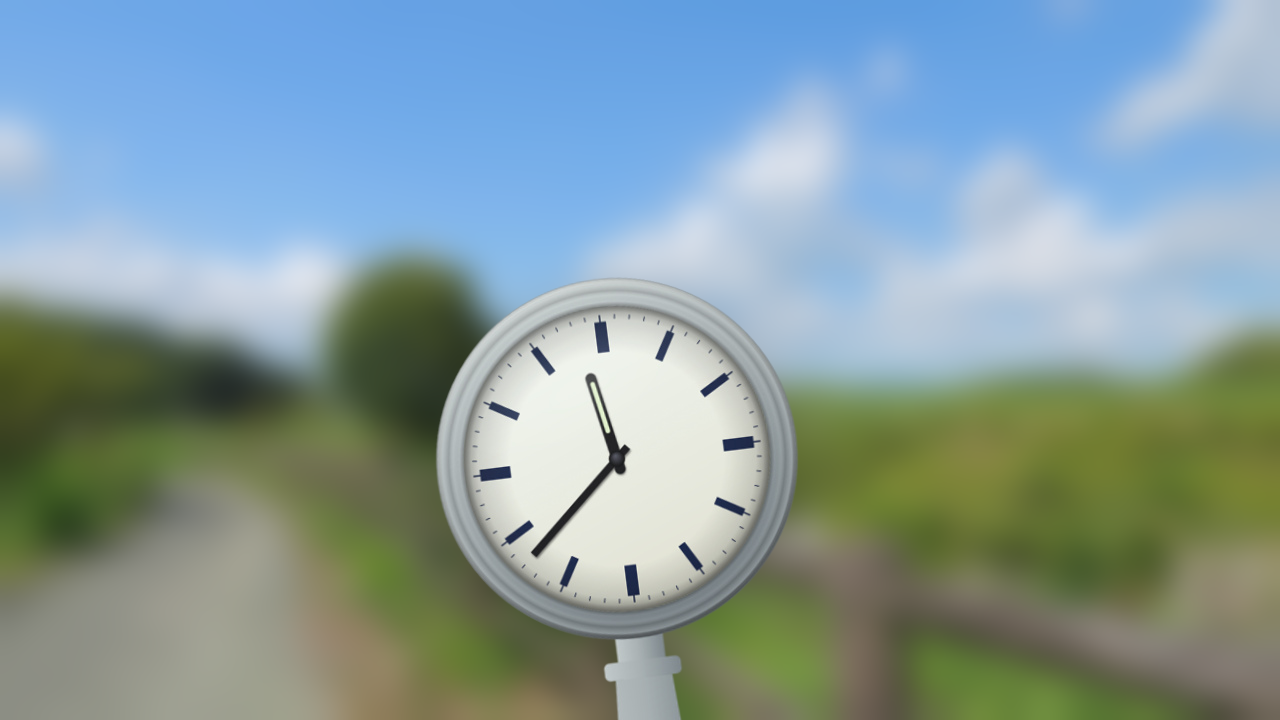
11:38
